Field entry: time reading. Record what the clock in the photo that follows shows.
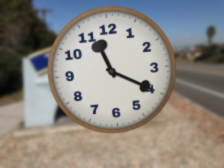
11:20
